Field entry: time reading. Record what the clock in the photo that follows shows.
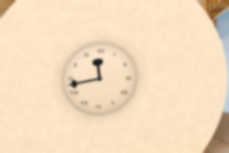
11:43
